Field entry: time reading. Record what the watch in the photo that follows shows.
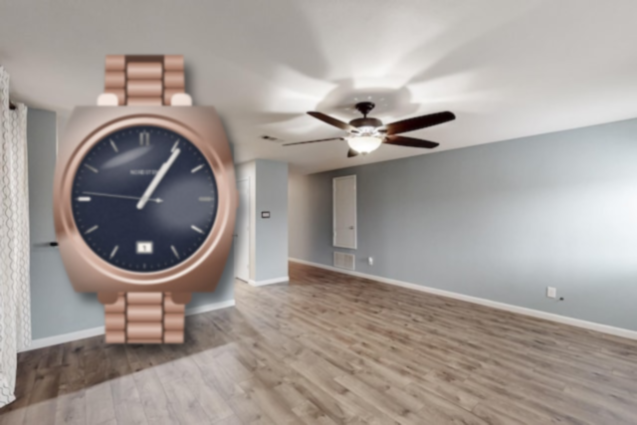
1:05:46
